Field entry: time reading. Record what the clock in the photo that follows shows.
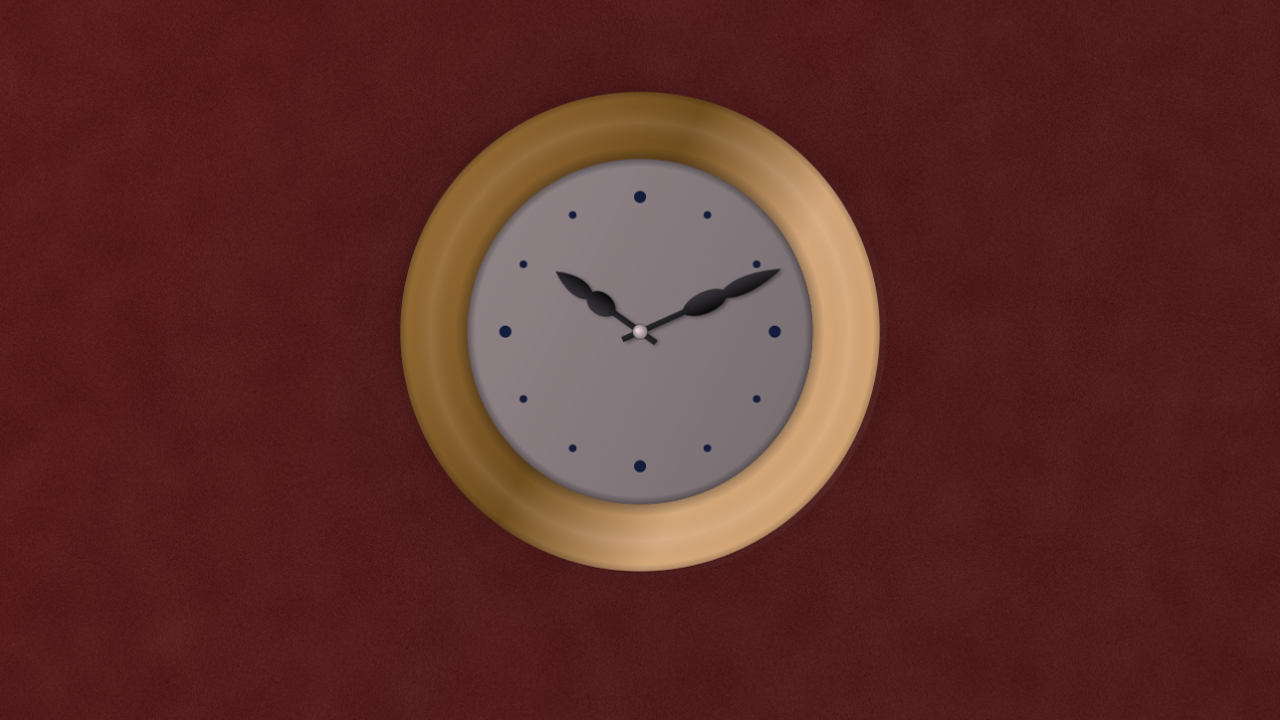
10:11
